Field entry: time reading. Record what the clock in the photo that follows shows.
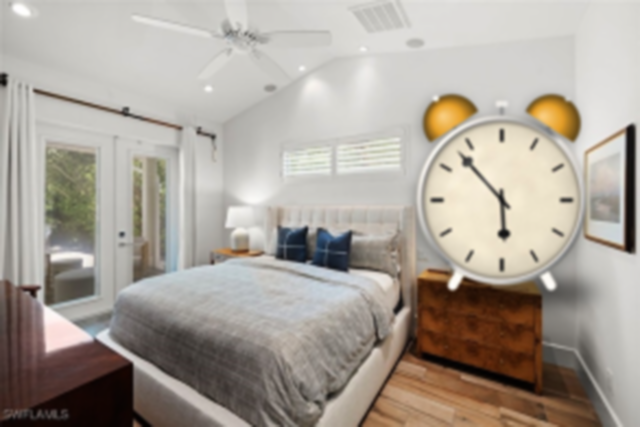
5:53
